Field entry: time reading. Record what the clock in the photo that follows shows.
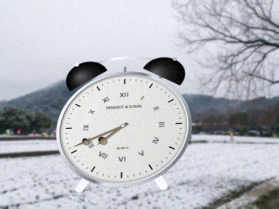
7:41
